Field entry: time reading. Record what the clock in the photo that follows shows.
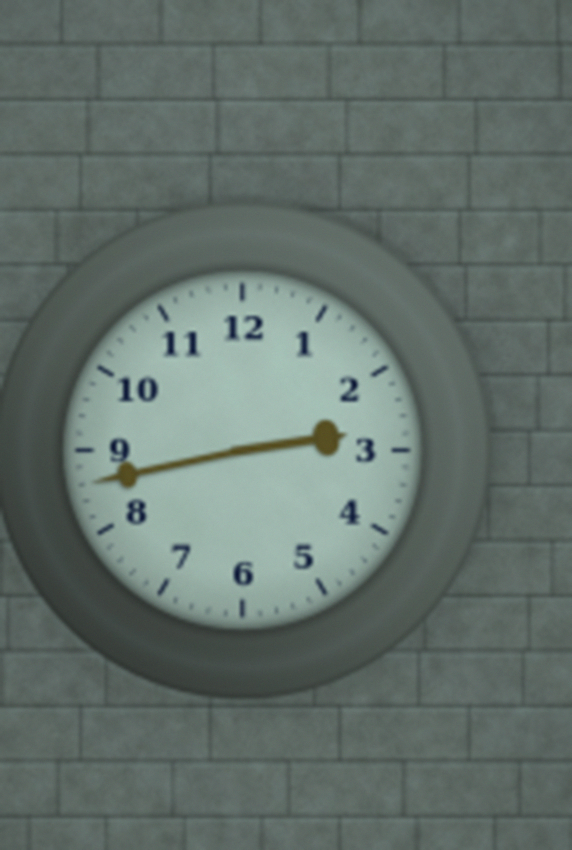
2:43
